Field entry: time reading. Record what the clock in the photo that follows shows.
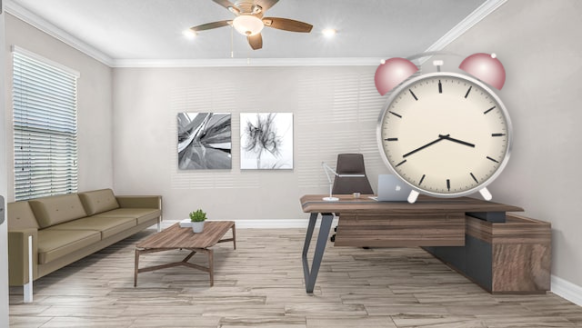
3:41
